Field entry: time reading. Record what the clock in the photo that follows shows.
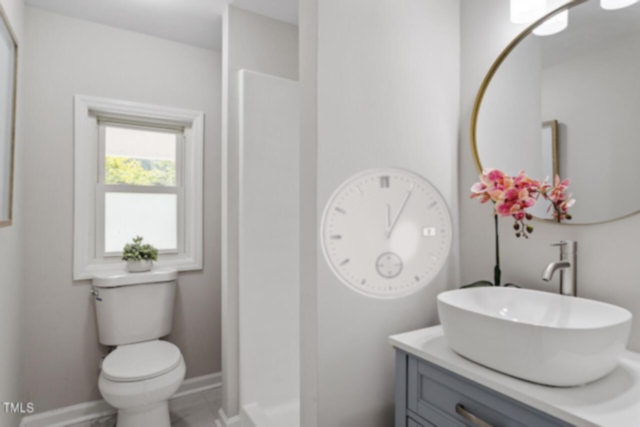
12:05
